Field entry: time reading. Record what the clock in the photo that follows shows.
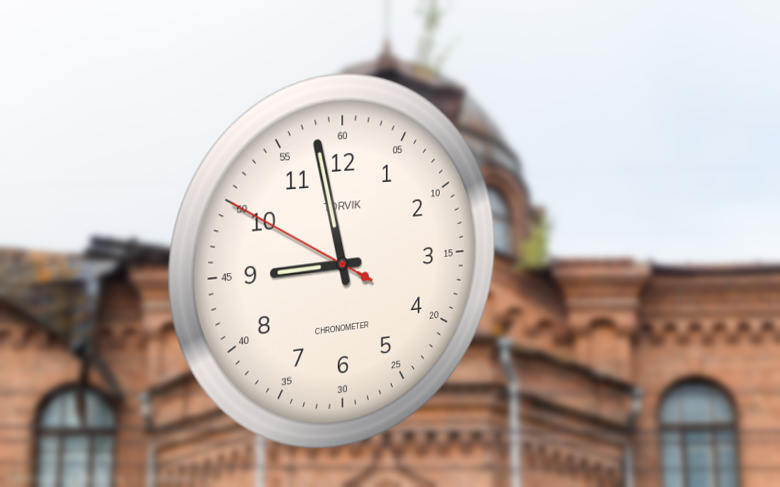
8:57:50
